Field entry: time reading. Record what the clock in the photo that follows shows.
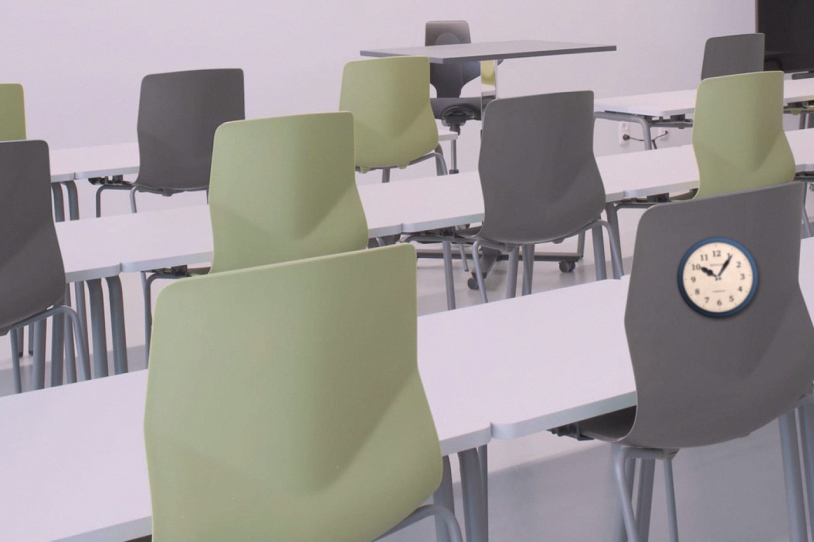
10:06
